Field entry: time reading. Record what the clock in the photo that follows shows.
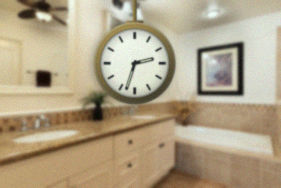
2:33
